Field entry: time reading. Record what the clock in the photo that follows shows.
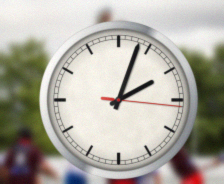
2:03:16
